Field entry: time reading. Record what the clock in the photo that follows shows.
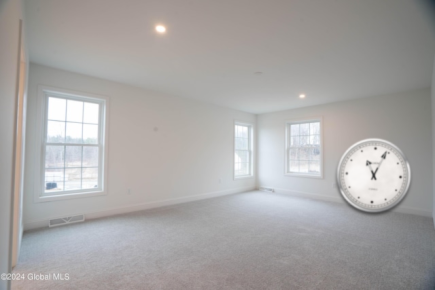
11:04
